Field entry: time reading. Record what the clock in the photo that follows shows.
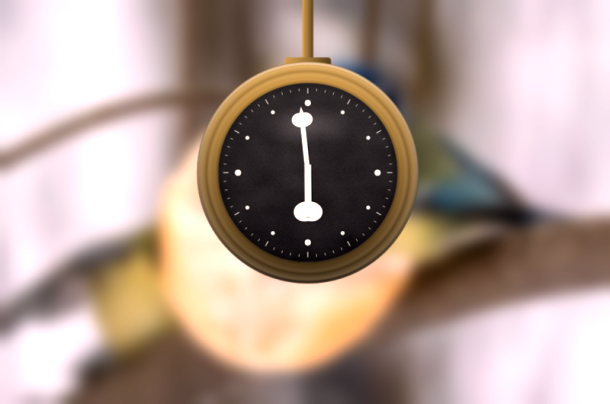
5:59
